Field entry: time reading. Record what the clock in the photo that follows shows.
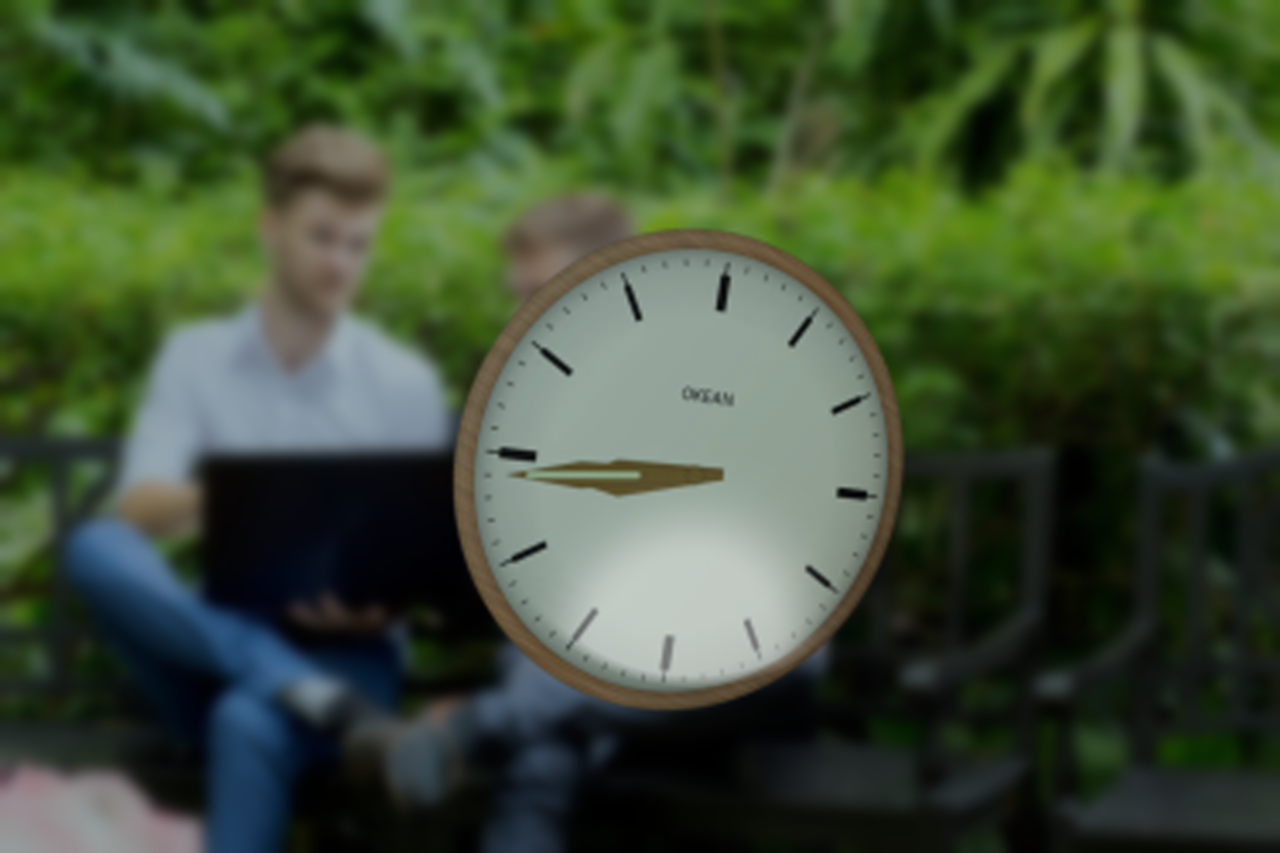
8:44
